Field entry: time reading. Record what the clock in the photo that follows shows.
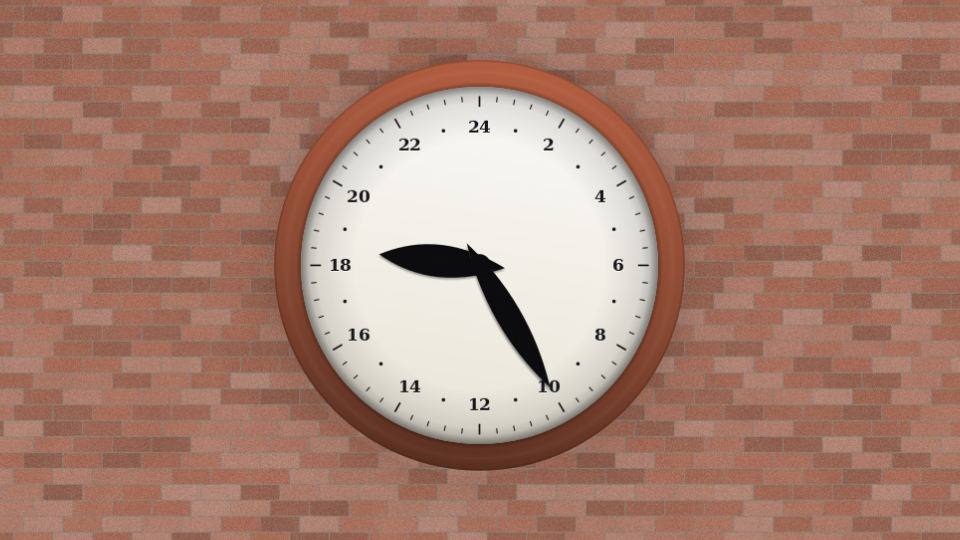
18:25
